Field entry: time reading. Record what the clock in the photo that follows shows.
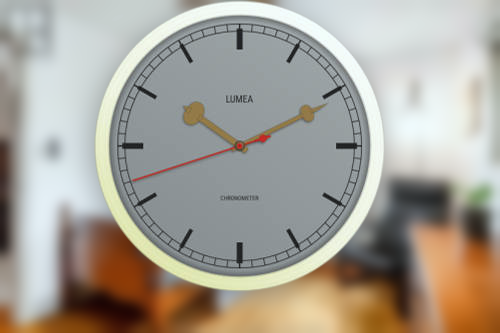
10:10:42
